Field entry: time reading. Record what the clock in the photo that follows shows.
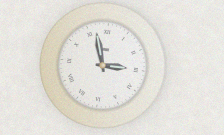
2:57
